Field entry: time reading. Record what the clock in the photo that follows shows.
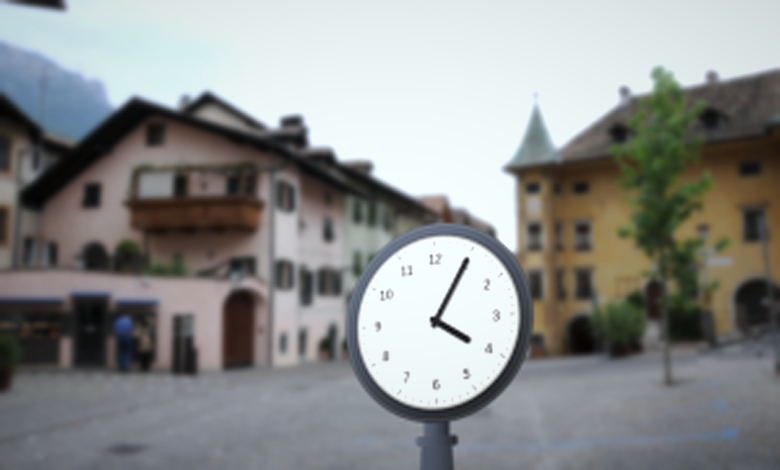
4:05
